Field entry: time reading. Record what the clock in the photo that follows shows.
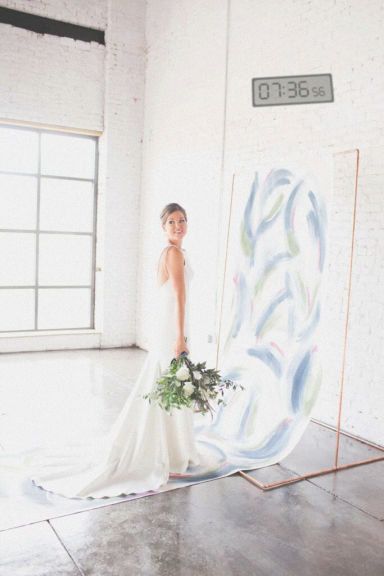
7:36:56
